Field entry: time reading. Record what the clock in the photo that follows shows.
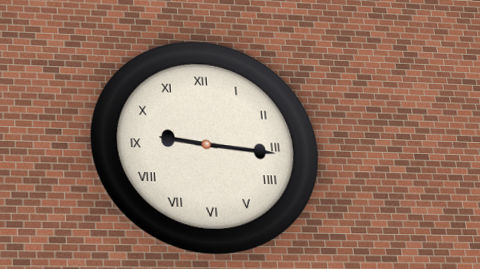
9:16
